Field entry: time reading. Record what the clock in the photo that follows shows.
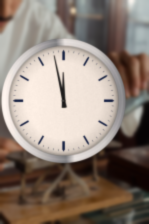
11:58
